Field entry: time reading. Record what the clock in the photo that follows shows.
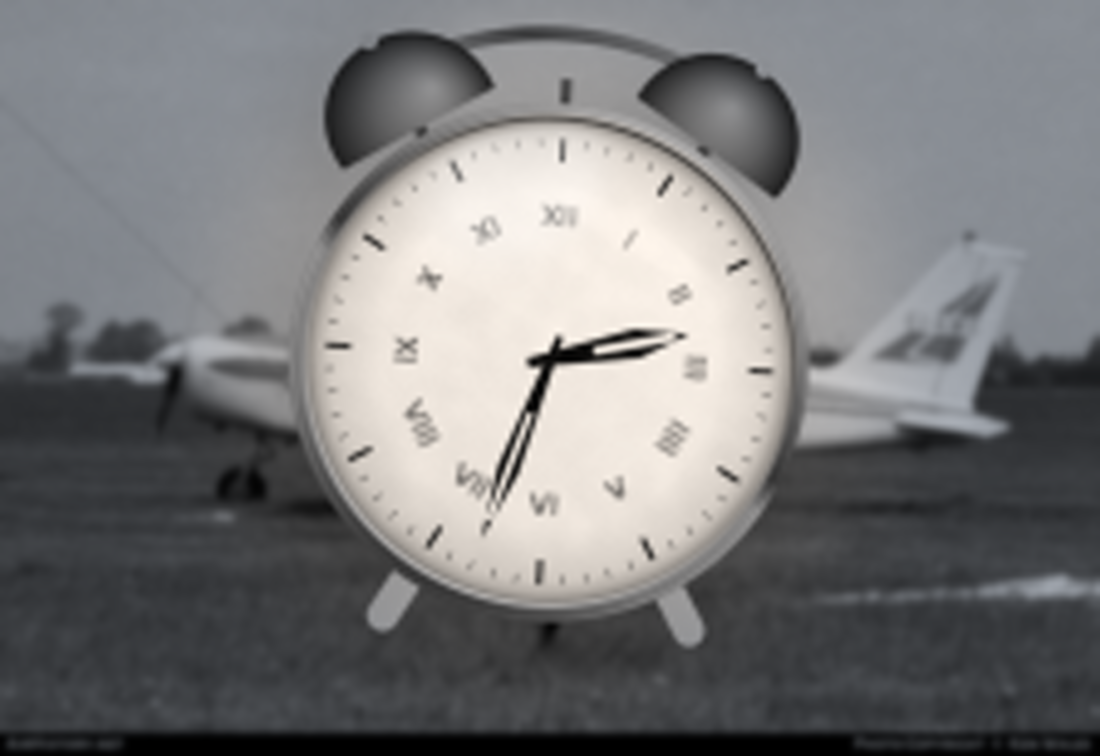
2:33
